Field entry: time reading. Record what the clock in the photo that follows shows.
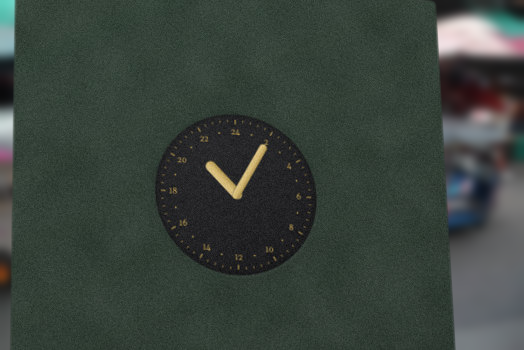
21:05
